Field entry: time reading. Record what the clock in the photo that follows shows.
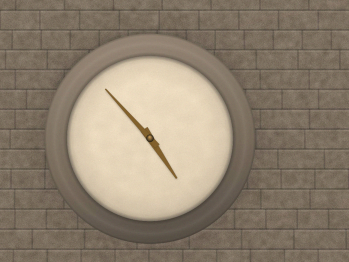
4:53
